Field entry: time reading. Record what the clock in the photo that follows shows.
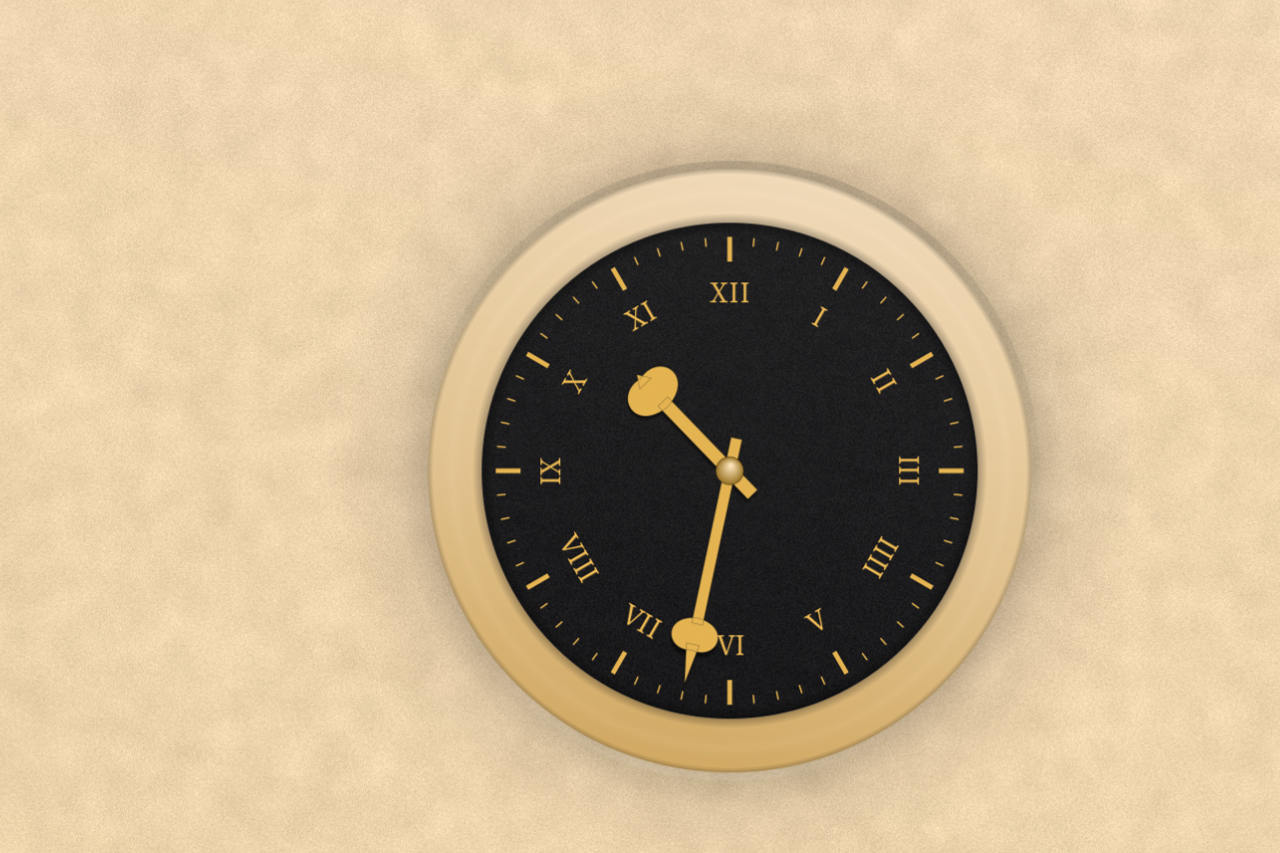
10:32
